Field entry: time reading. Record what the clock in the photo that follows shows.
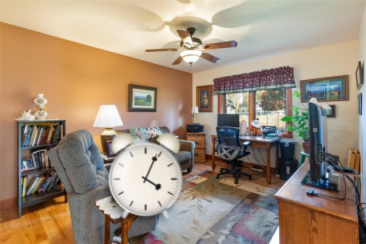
4:04
